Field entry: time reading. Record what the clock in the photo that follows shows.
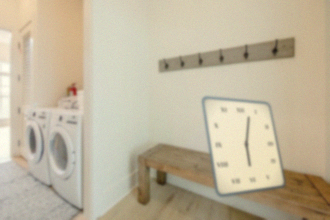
6:03
